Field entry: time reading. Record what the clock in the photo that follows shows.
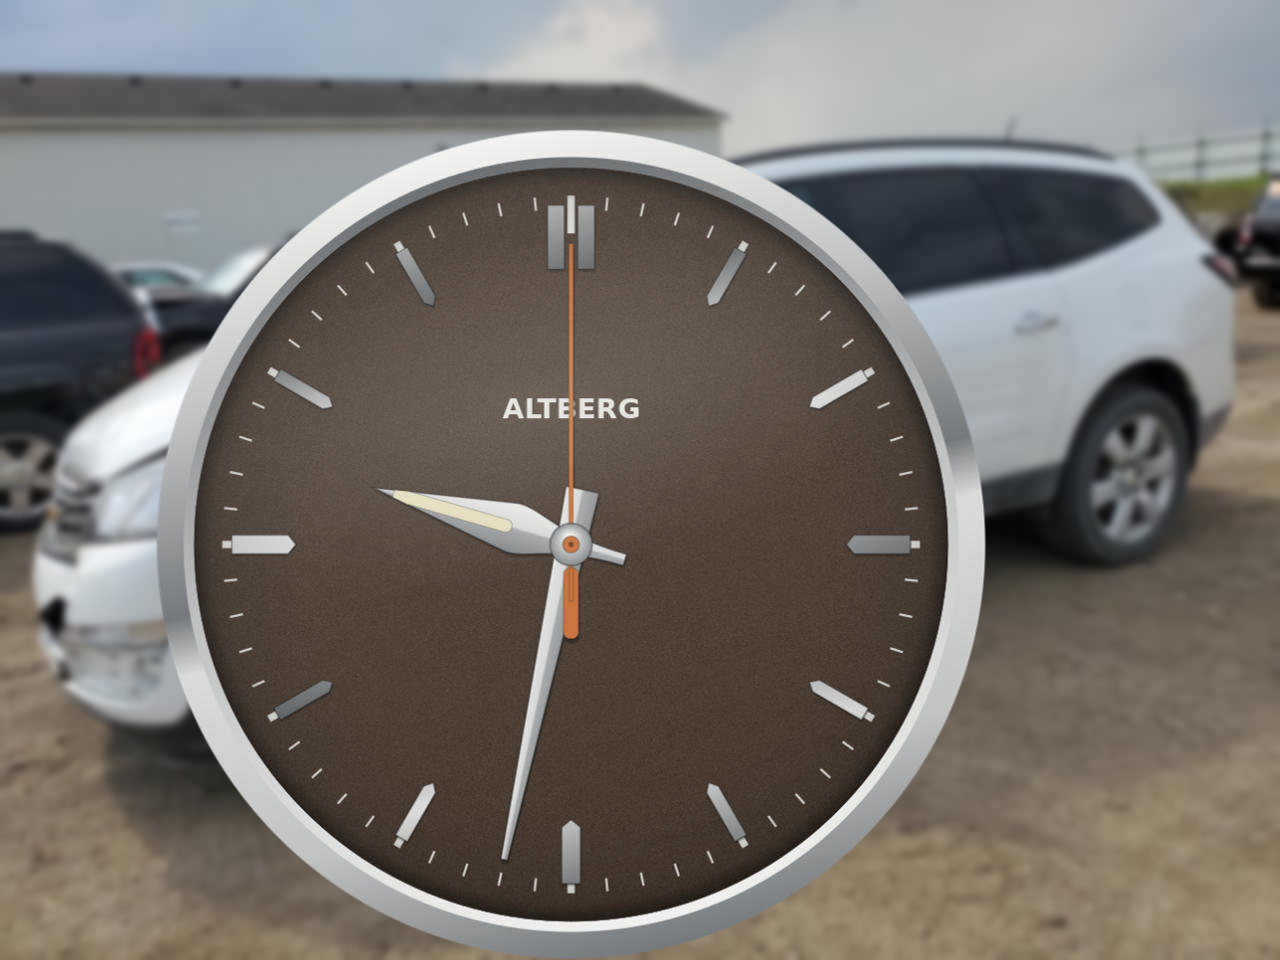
9:32:00
